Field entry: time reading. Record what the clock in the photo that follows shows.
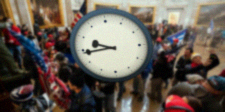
9:44
